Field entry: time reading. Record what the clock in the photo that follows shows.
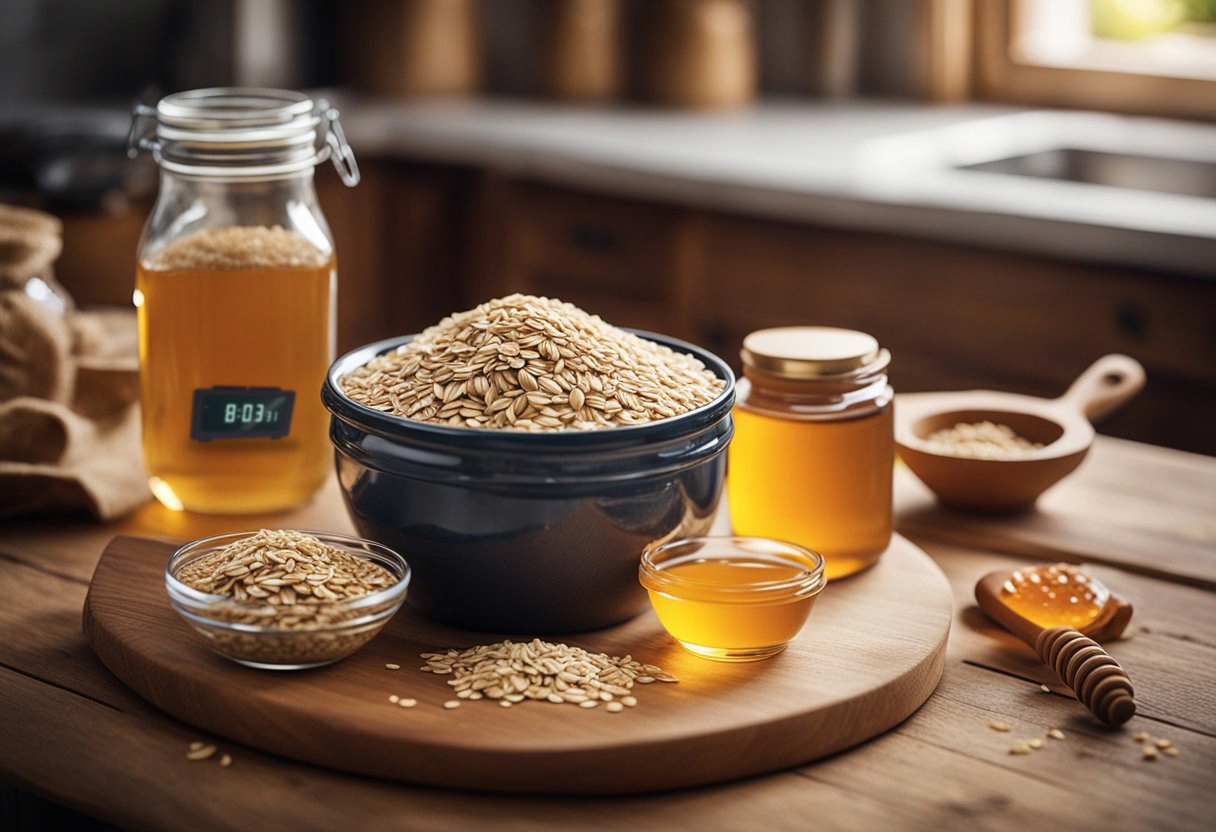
8:03
